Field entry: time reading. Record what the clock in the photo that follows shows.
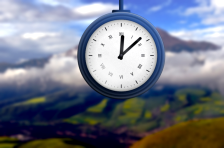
12:08
